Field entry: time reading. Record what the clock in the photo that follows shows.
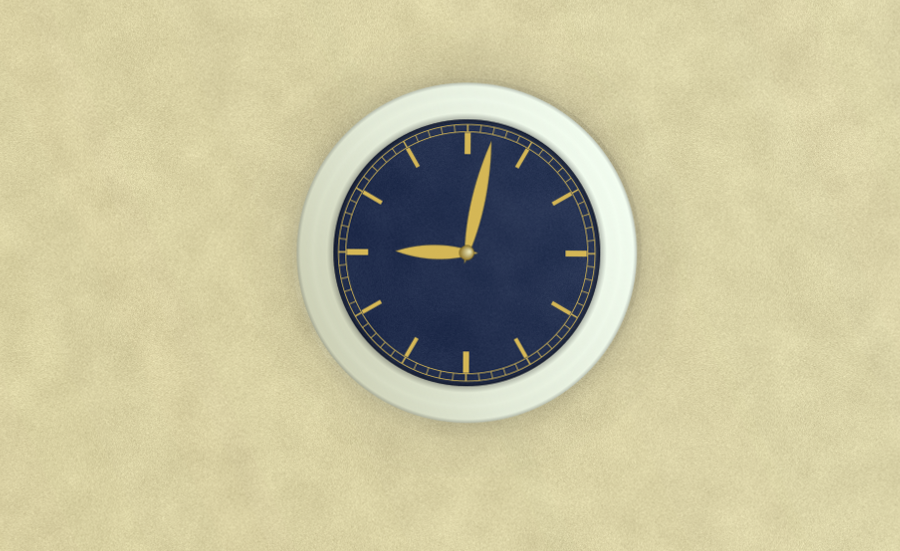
9:02
